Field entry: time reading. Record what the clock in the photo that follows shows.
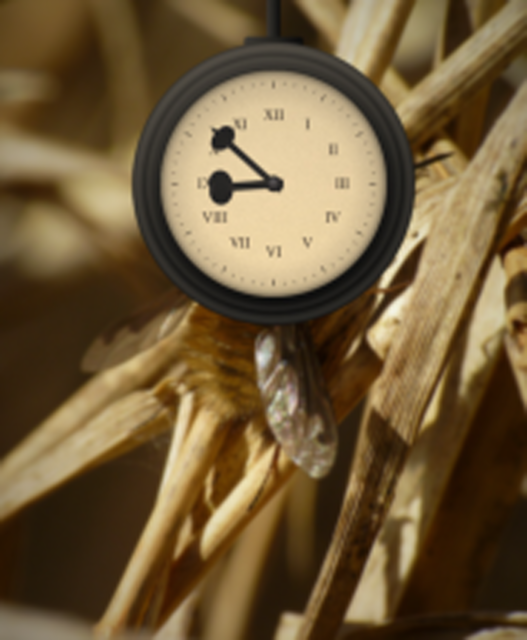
8:52
